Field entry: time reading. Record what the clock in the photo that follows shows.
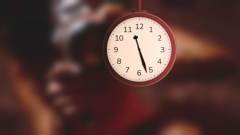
11:27
